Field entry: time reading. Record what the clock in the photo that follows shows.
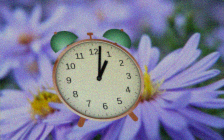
1:02
